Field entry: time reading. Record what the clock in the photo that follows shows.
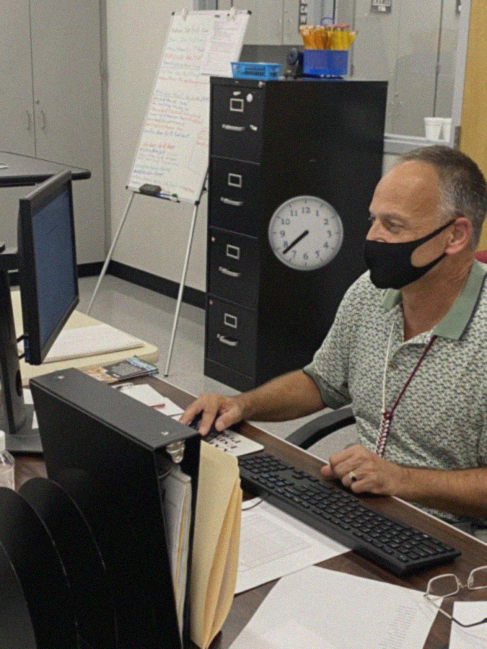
7:38
